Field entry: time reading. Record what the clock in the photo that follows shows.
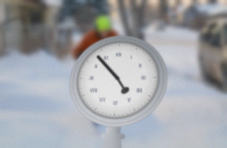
4:53
